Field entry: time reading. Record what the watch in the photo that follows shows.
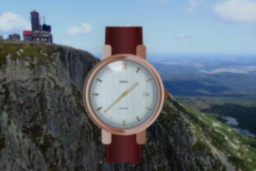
1:38
